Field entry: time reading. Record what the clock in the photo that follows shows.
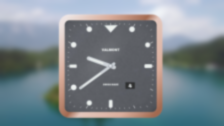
9:39
